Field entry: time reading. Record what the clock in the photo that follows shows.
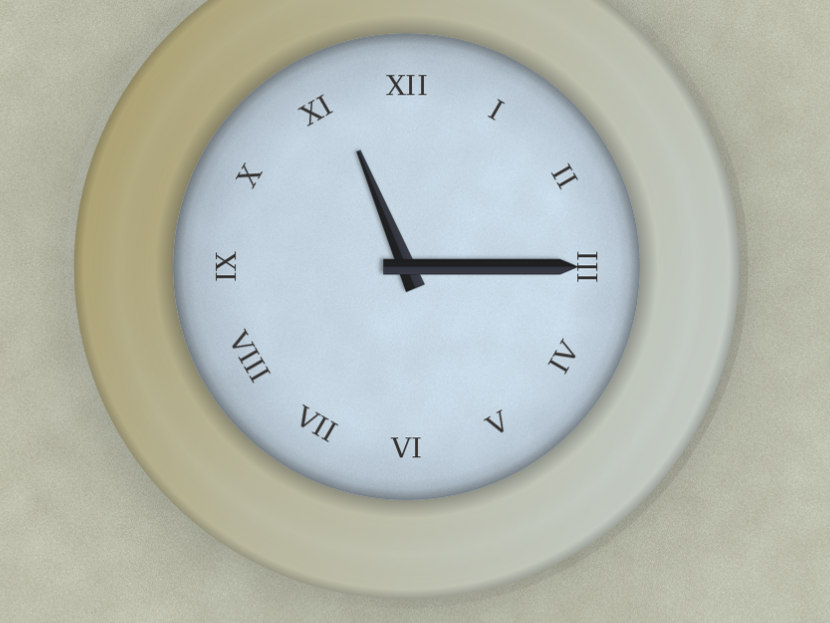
11:15
